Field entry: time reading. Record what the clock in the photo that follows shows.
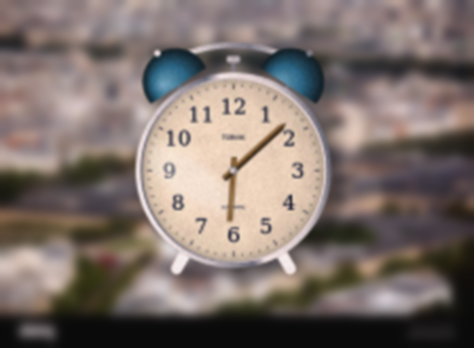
6:08
